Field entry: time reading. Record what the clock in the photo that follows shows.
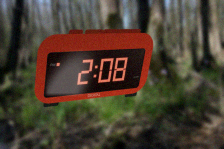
2:08
